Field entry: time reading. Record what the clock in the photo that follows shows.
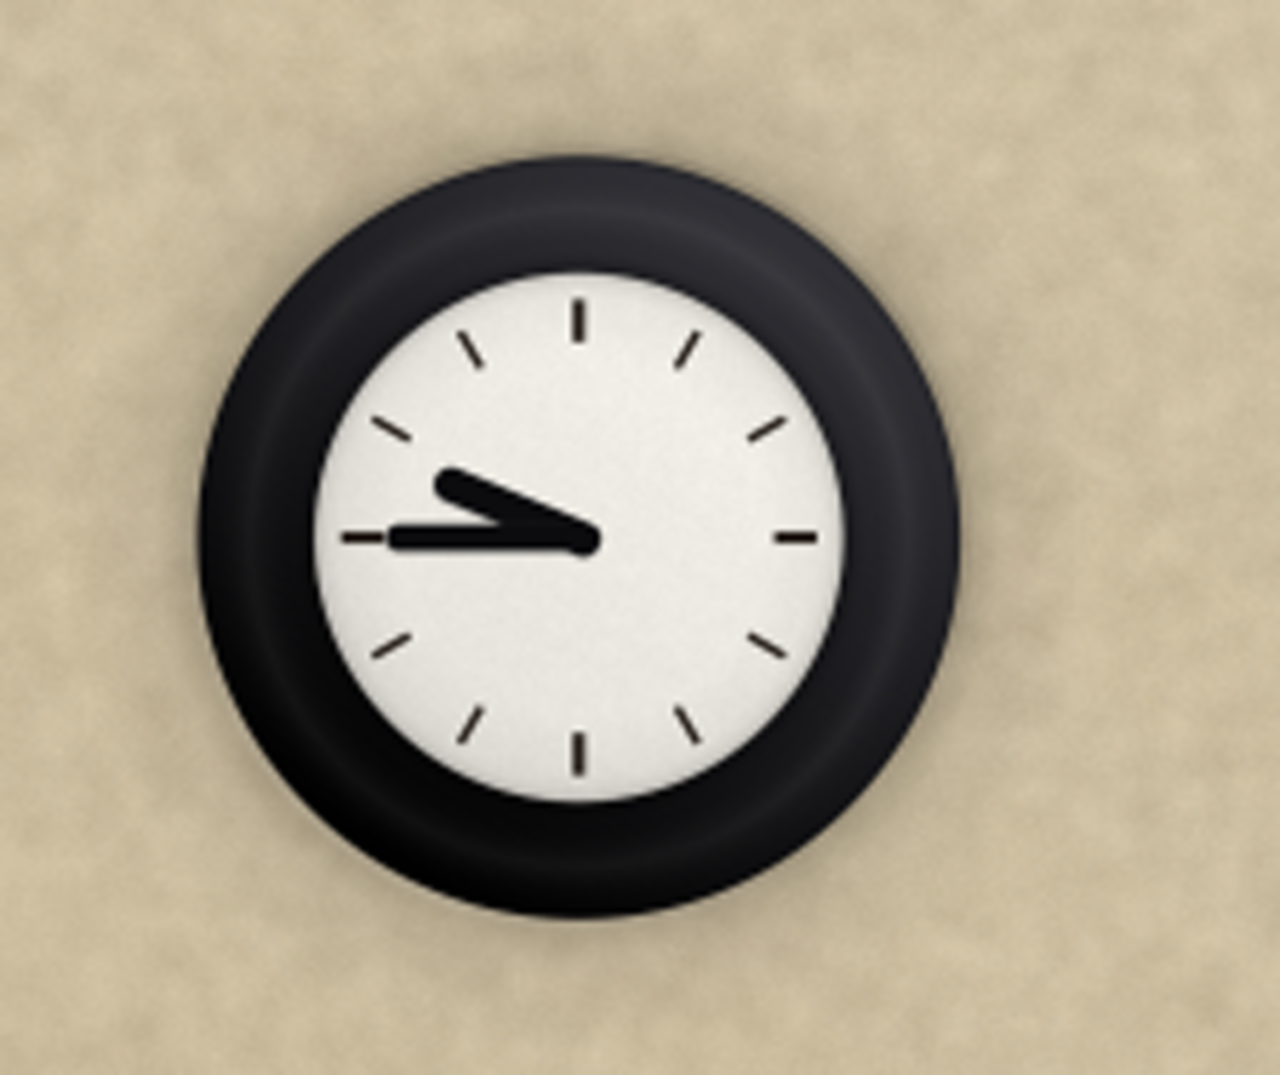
9:45
